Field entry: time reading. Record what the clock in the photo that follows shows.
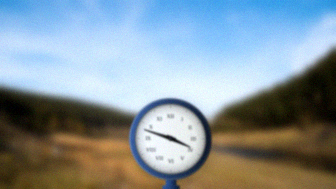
3:48
